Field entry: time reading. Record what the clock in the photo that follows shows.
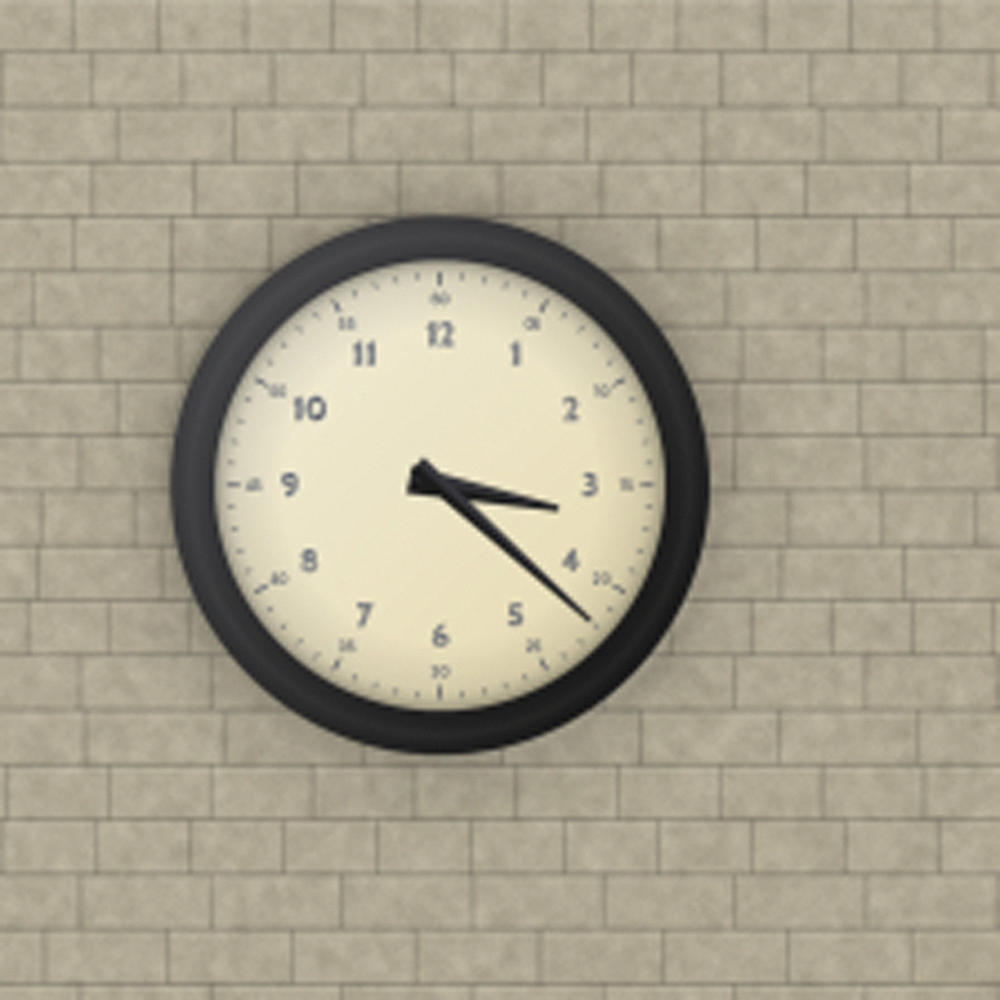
3:22
